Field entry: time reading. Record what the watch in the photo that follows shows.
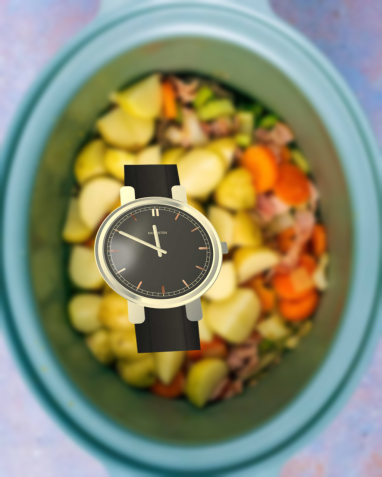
11:50
